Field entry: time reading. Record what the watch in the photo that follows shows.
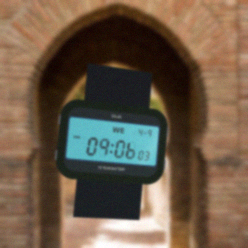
9:06
